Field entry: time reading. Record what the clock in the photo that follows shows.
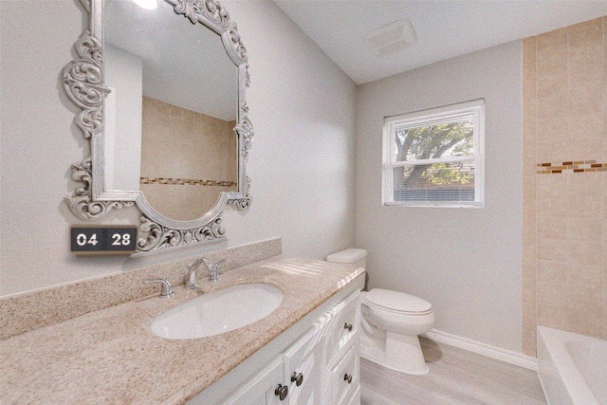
4:28
